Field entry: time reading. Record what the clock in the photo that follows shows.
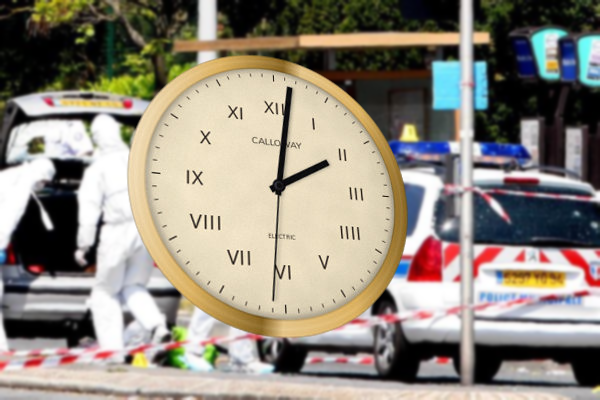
2:01:31
